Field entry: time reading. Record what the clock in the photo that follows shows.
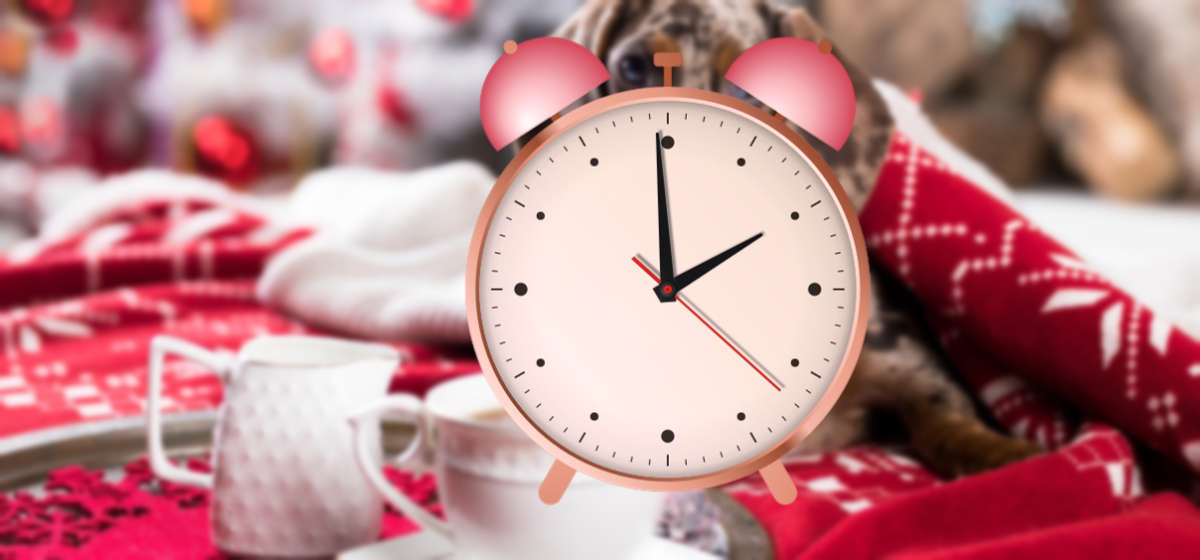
1:59:22
